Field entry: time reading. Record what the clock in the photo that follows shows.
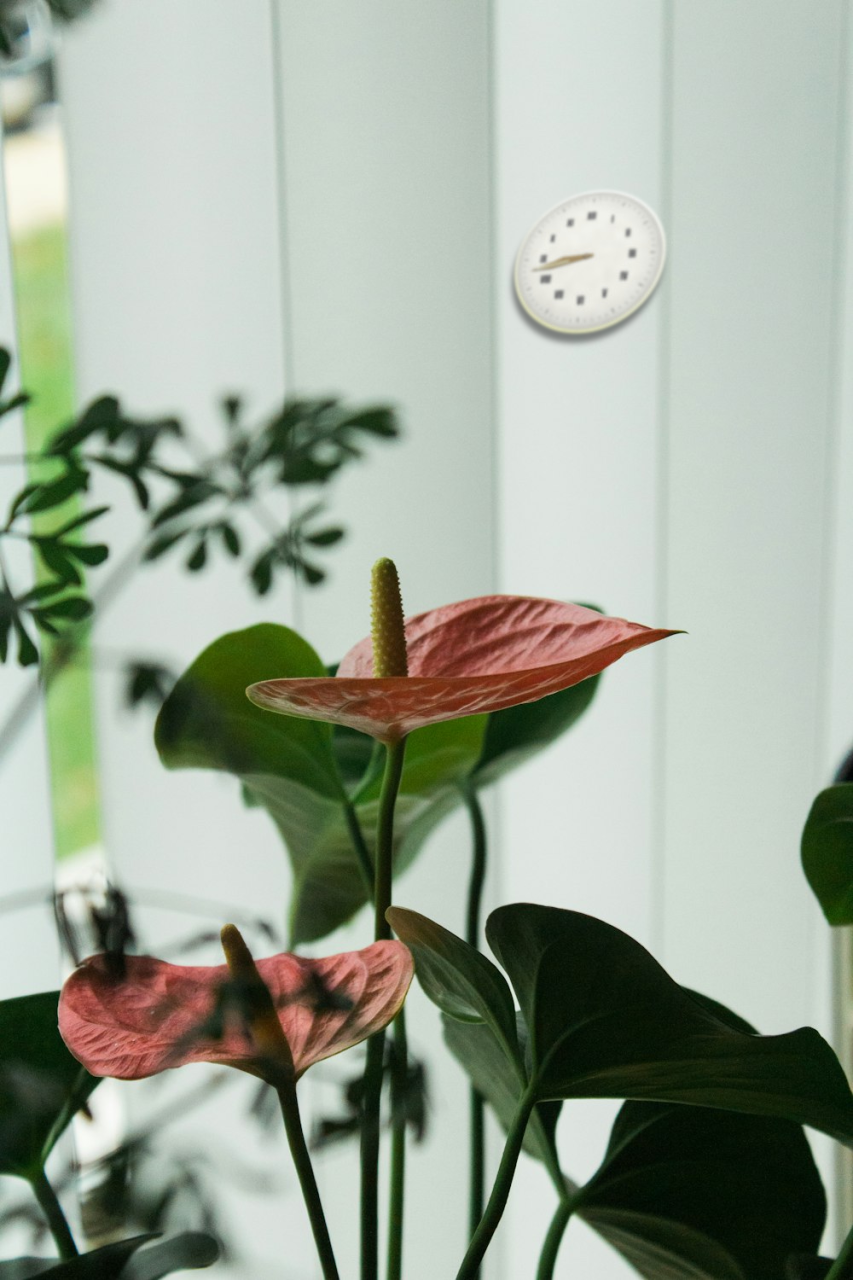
8:43
